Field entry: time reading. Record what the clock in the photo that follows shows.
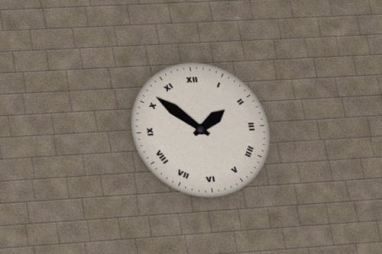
1:52
